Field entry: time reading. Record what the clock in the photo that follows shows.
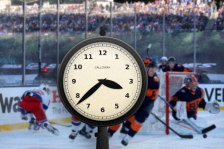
3:38
